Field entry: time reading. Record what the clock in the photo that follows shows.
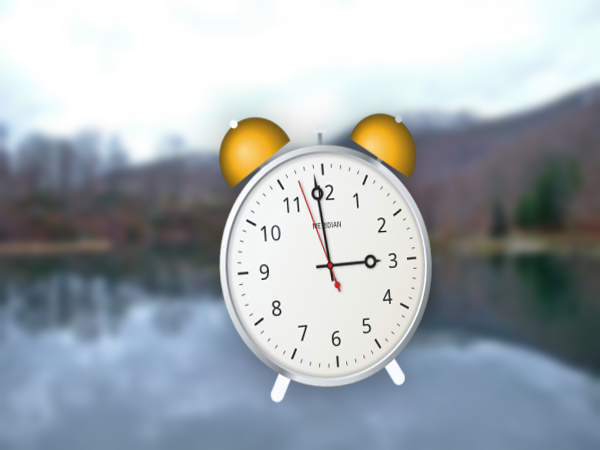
2:58:57
